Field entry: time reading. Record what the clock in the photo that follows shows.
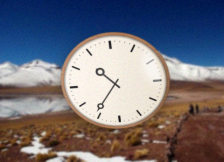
10:36
